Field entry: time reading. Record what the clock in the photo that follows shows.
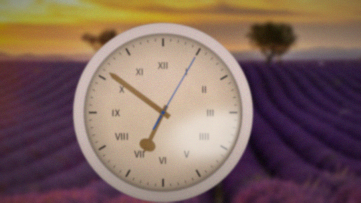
6:51:05
